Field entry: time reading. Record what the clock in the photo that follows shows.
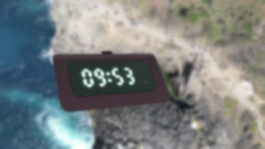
9:53
